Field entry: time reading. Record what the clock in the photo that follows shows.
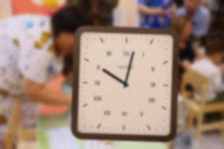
10:02
